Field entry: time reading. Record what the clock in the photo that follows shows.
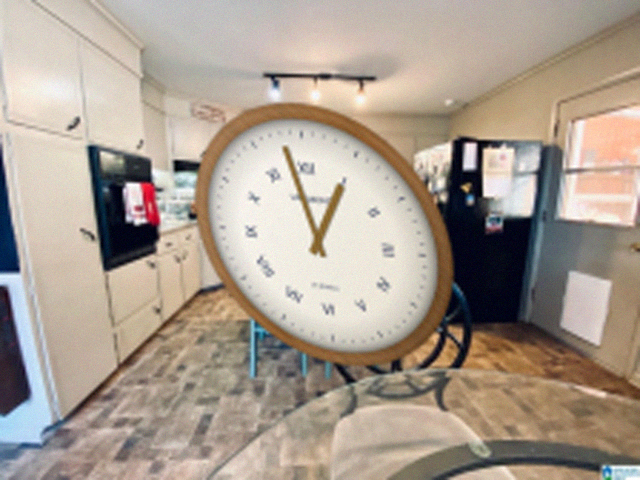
12:58
